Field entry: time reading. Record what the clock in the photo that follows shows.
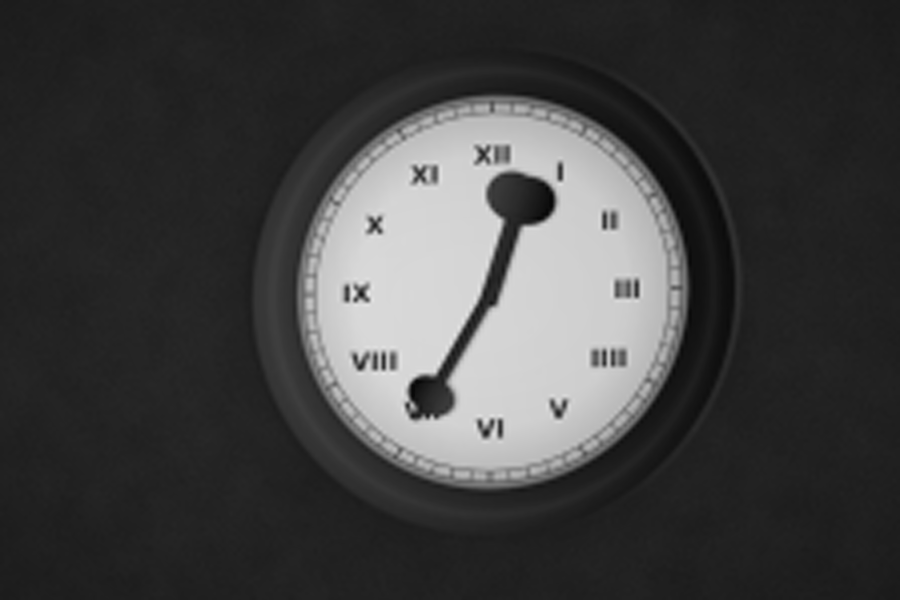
12:35
